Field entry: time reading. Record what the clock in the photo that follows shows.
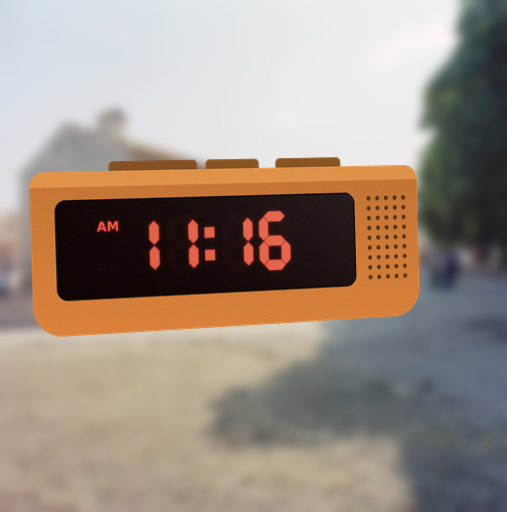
11:16
